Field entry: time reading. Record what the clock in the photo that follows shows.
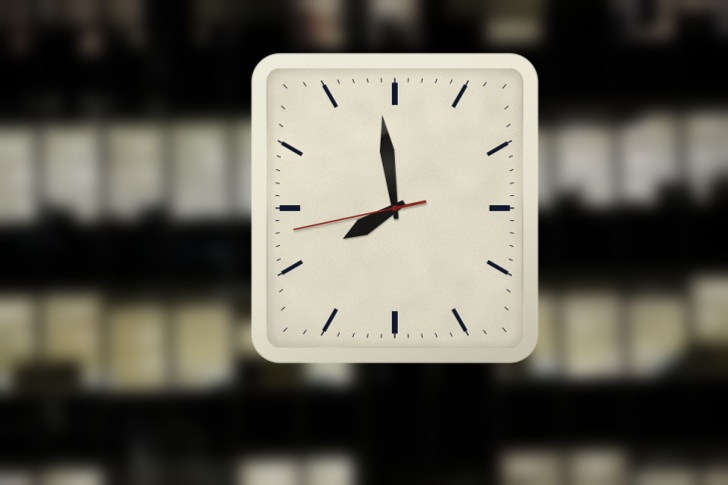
7:58:43
